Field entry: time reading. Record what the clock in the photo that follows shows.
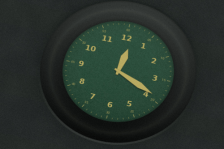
12:19
